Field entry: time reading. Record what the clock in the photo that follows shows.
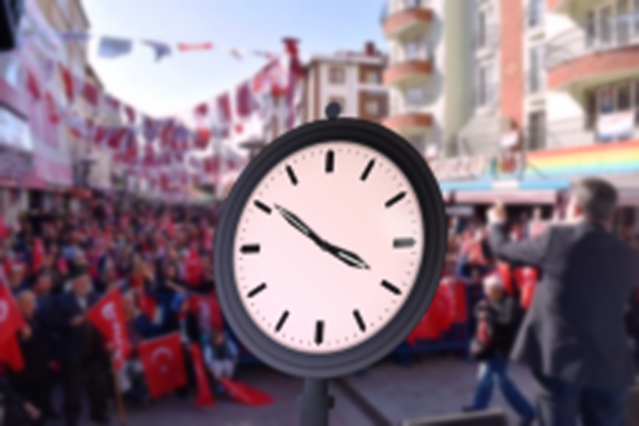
3:51
